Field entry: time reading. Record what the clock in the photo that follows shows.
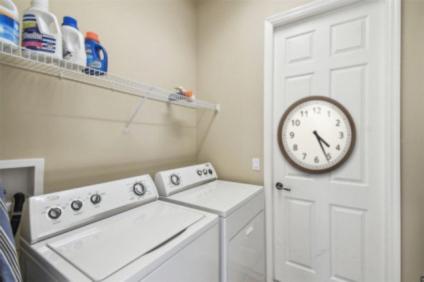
4:26
